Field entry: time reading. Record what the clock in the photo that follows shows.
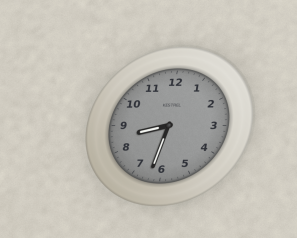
8:32
